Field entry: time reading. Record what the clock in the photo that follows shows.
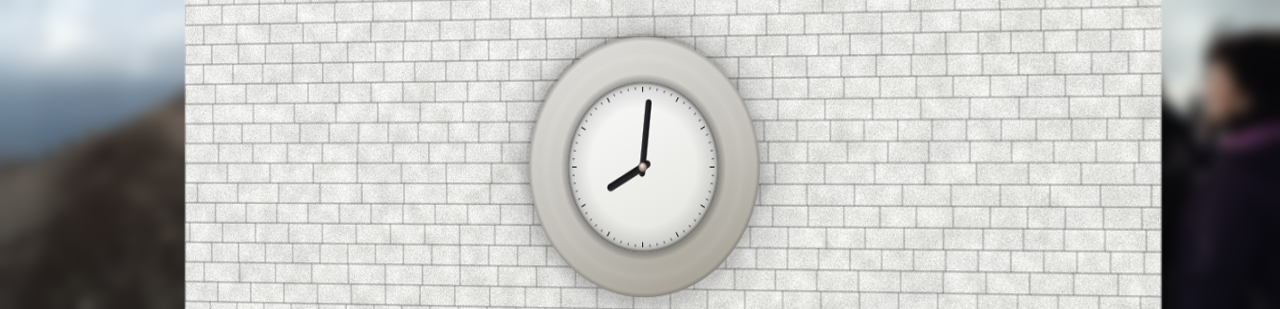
8:01
